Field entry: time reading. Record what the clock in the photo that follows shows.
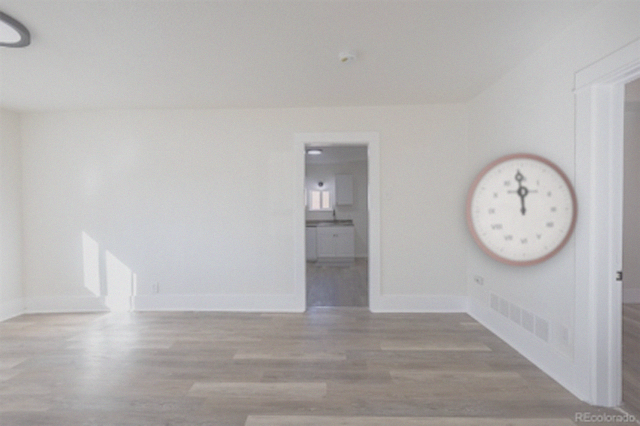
11:59
